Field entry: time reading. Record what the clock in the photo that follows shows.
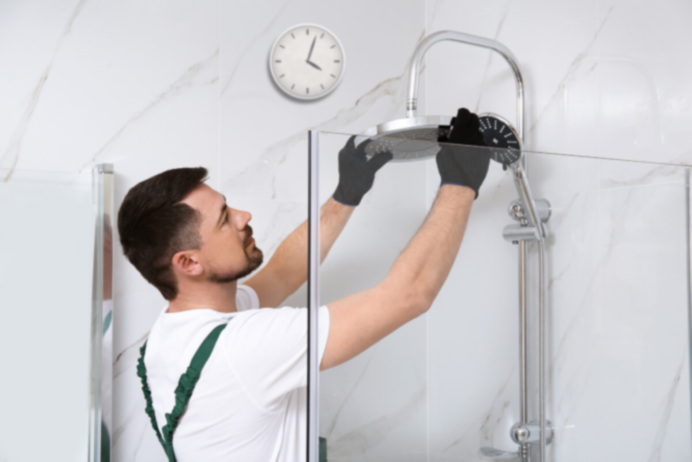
4:03
